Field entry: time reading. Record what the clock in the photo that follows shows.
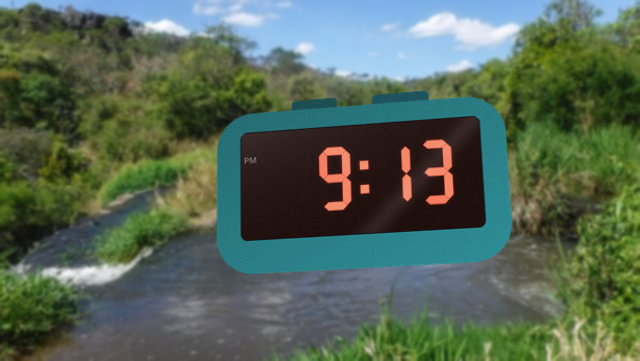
9:13
